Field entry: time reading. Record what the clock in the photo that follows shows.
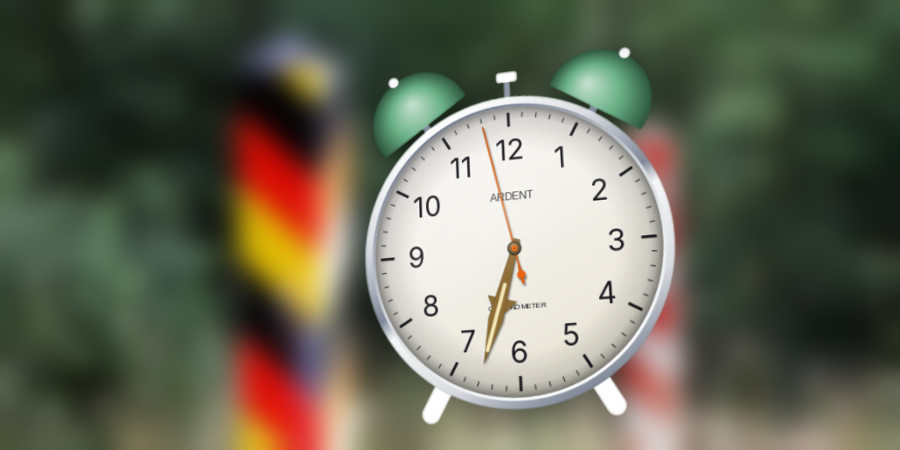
6:32:58
